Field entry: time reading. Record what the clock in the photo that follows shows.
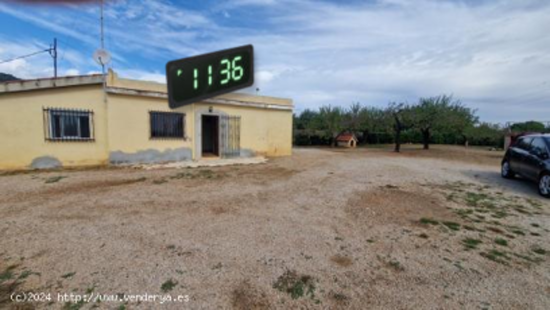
11:36
